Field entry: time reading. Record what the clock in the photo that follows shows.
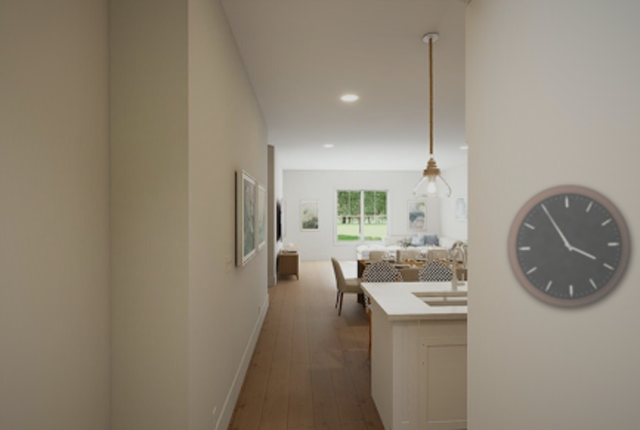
3:55
